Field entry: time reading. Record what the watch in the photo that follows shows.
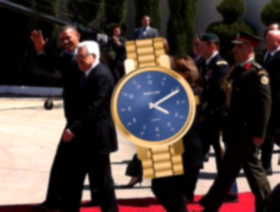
4:11
